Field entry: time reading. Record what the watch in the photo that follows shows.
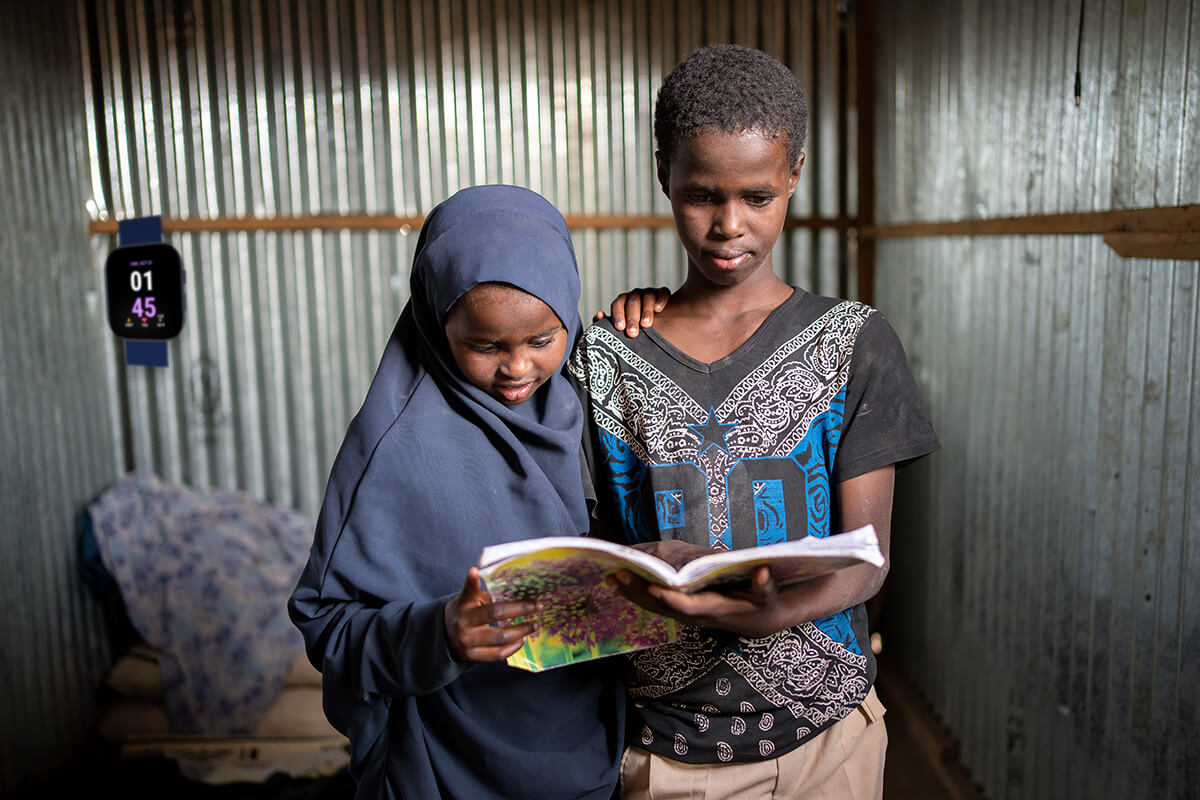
1:45
